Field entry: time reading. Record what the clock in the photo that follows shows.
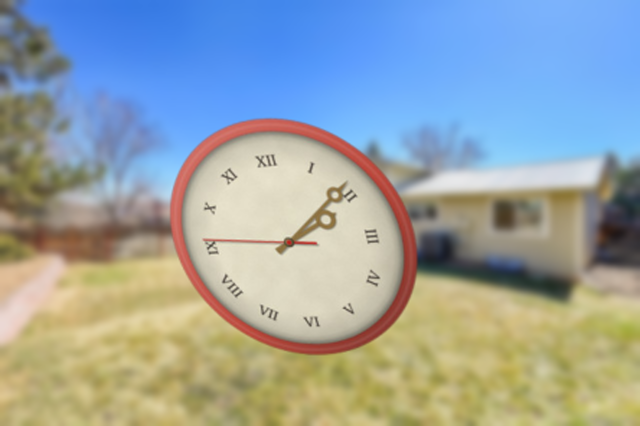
2:08:46
